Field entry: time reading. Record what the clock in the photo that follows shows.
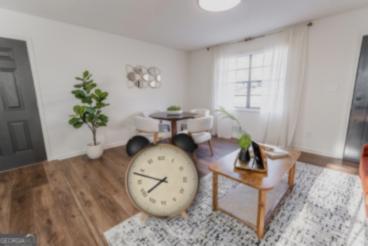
7:48
